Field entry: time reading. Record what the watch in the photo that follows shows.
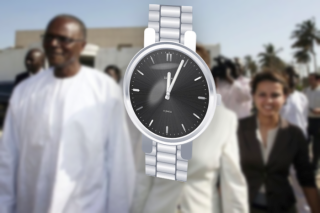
12:04
